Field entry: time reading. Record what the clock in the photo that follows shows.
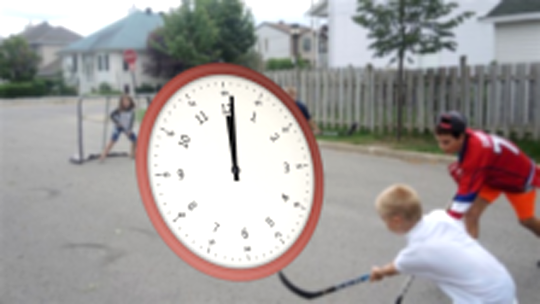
12:01
